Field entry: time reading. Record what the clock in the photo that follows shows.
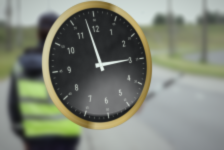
2:58
